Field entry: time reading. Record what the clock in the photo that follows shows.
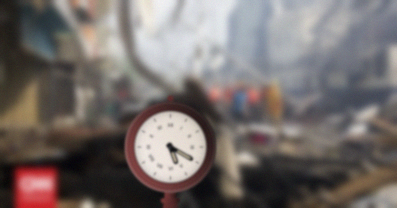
5:20
